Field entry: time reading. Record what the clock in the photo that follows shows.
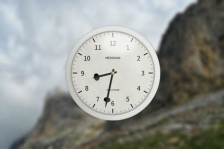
8:32
